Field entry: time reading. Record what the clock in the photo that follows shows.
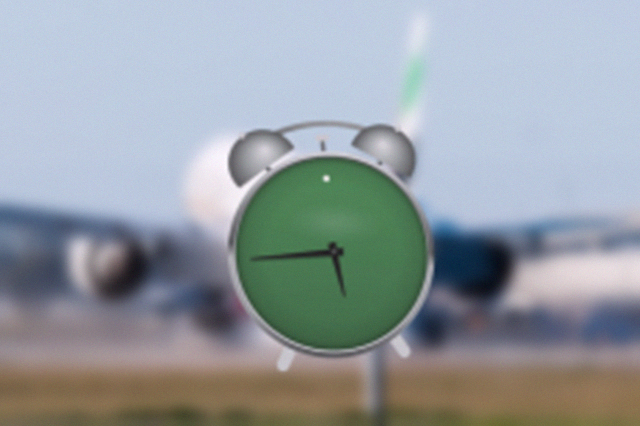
5:45
